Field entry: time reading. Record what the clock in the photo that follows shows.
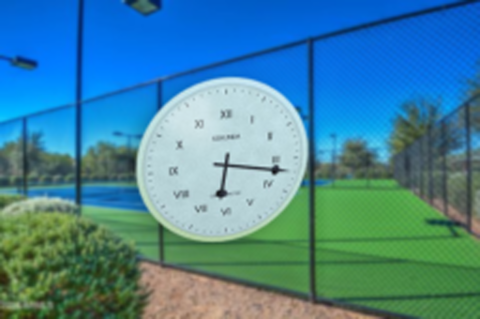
6:17
